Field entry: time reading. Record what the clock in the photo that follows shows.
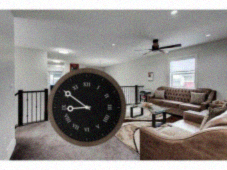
8:51
